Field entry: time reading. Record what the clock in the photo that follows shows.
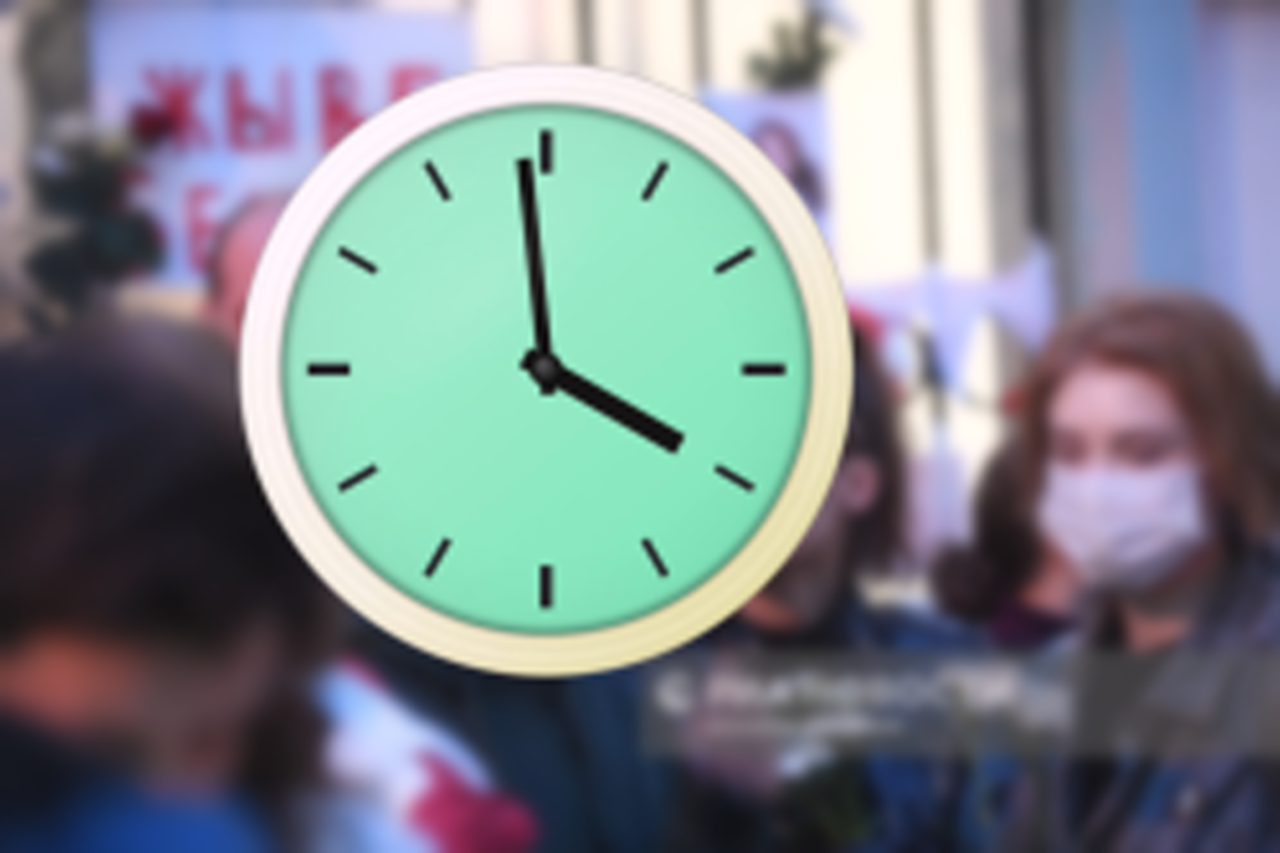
3:59
